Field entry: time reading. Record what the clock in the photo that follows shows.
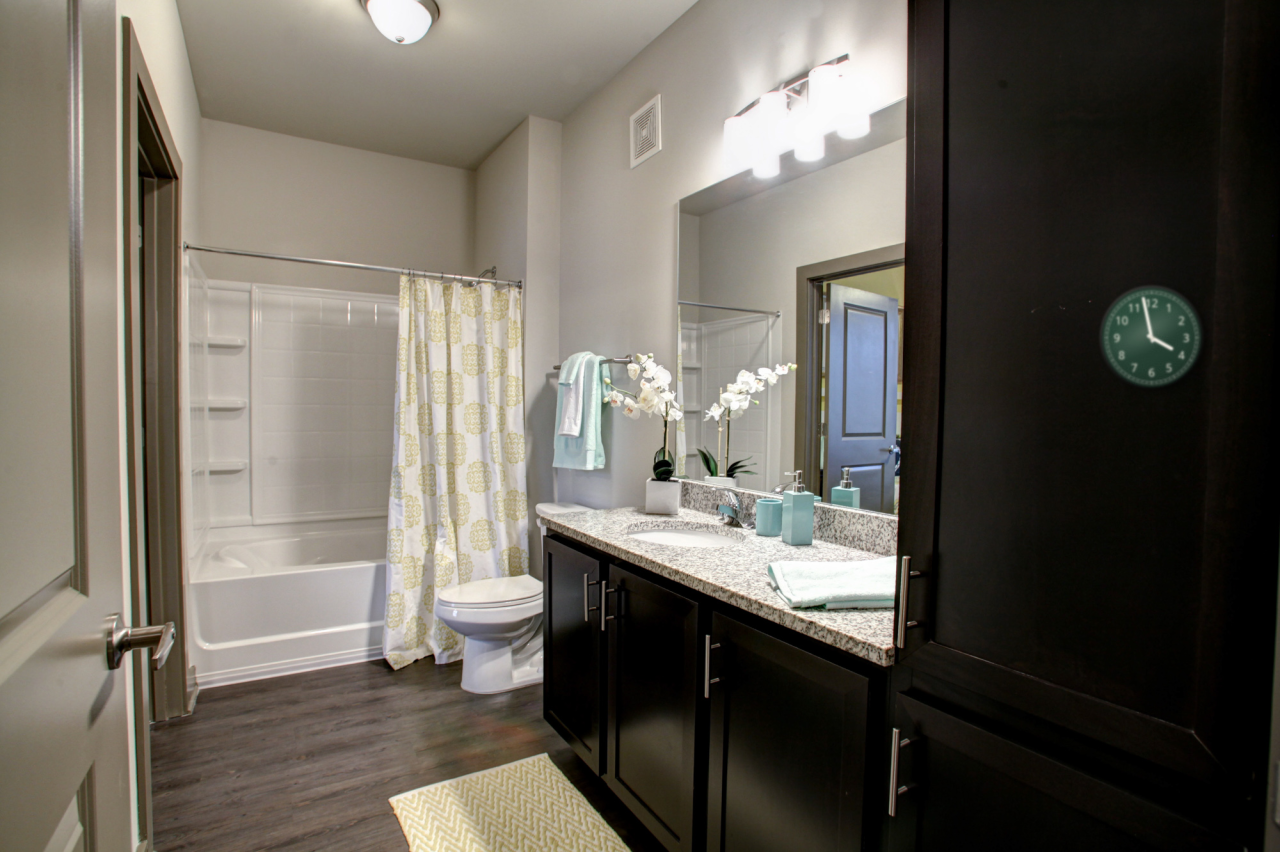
3:58
